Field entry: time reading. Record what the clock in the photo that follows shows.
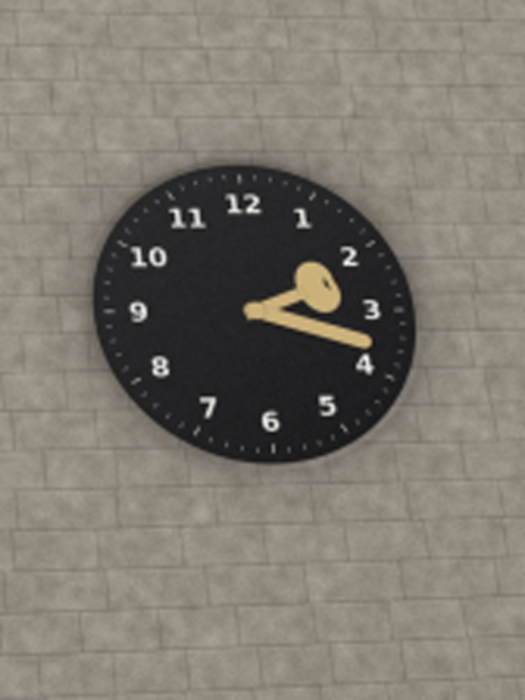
2:18
